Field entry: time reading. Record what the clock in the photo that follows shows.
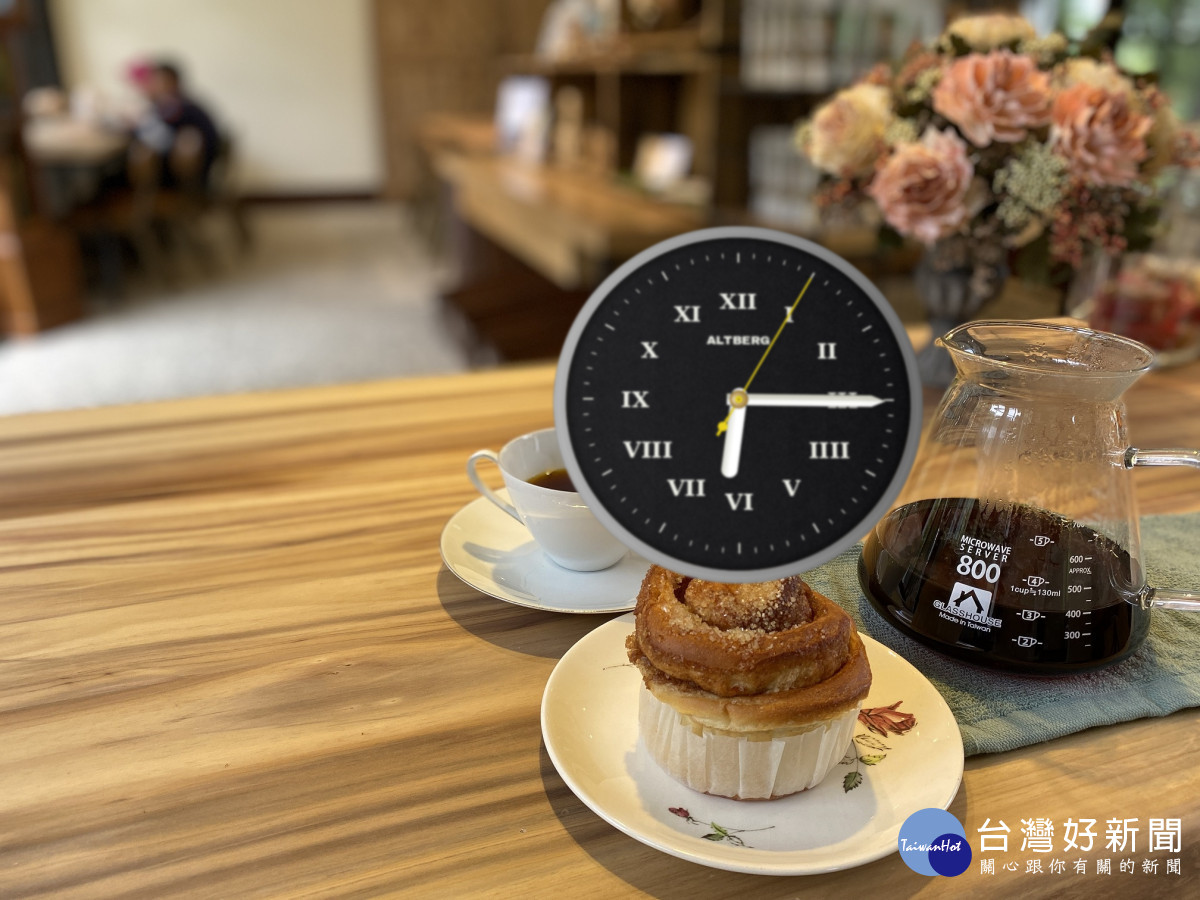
6:15:05
